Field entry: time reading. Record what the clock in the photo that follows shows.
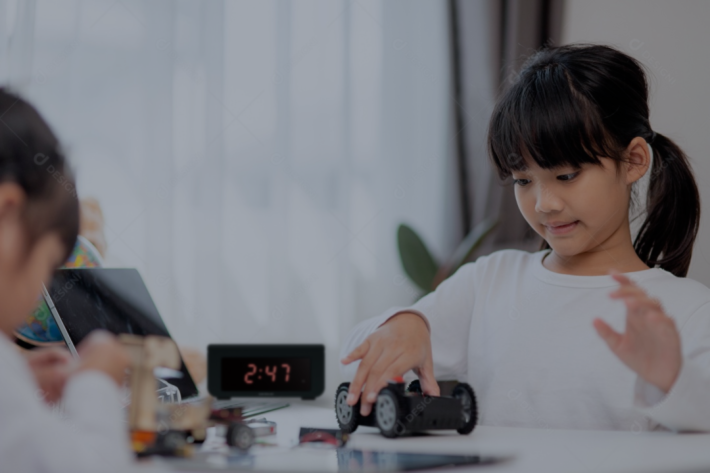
2:47
